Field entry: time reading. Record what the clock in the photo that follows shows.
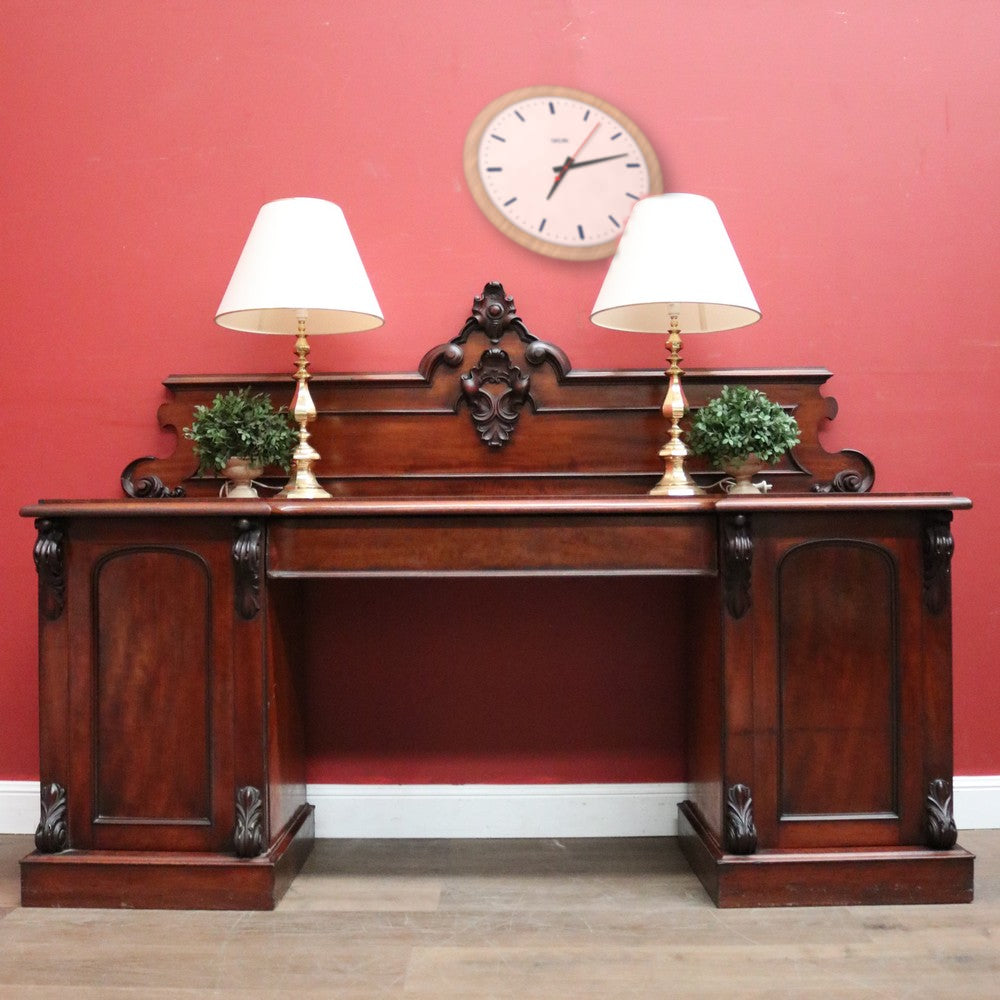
7:13:07
